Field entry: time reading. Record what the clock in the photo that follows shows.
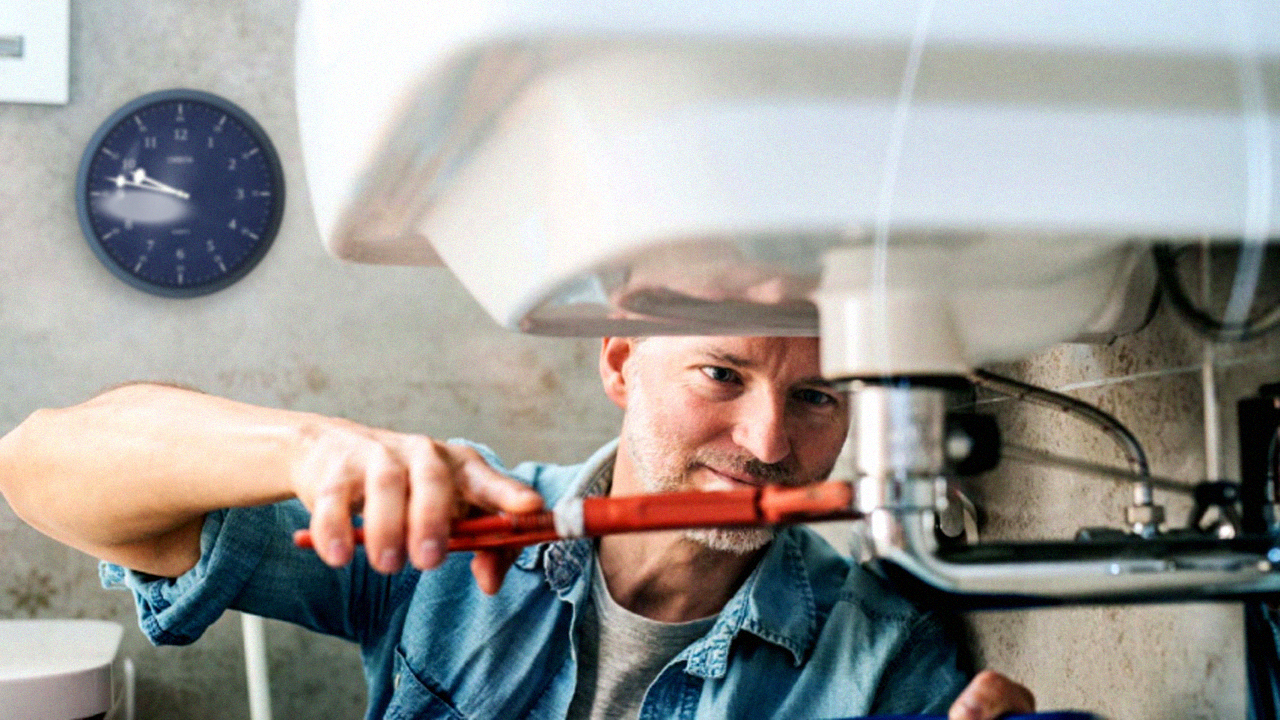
9:47
